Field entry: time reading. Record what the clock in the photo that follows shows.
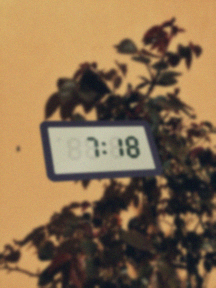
7:18
